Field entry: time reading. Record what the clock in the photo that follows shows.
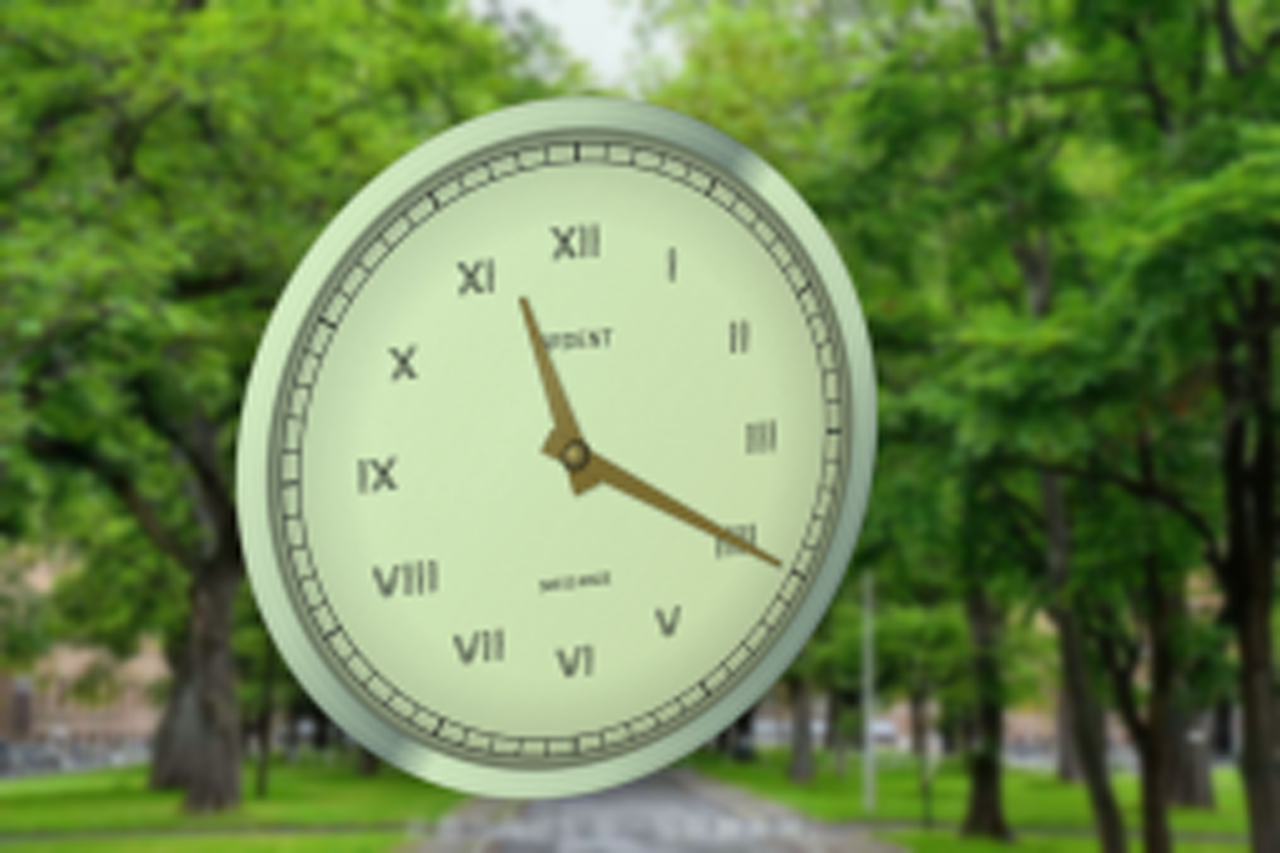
11:20
